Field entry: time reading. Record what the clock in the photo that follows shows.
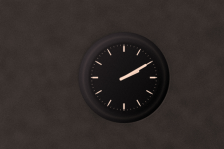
2:10
